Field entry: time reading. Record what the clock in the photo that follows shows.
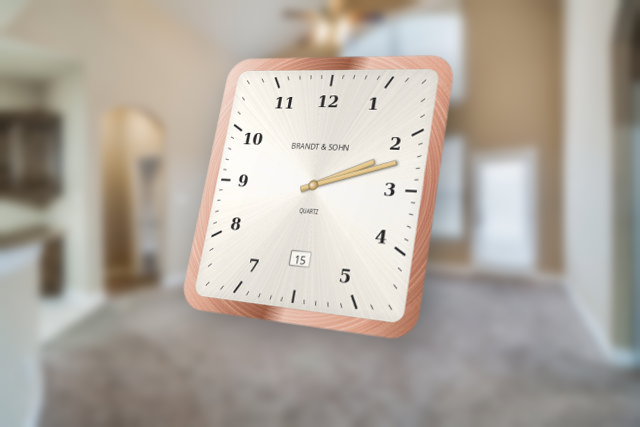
2:12
